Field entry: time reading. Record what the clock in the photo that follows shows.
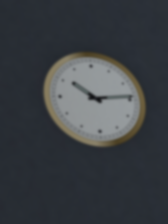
10:14
